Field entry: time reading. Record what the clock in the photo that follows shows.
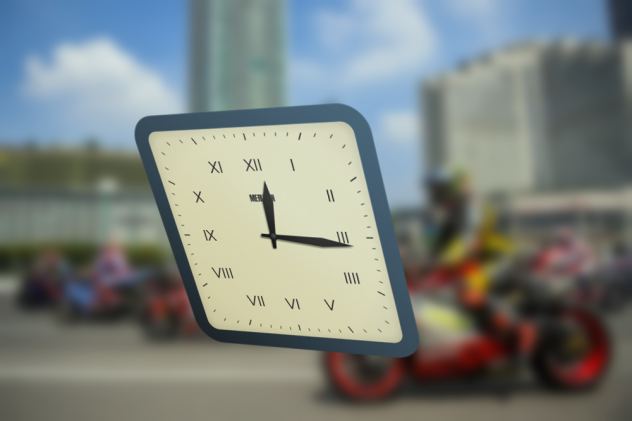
12:16
